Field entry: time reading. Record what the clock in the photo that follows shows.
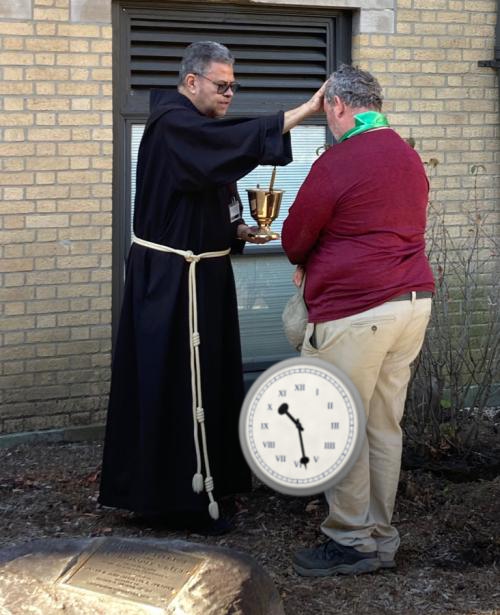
10:28
